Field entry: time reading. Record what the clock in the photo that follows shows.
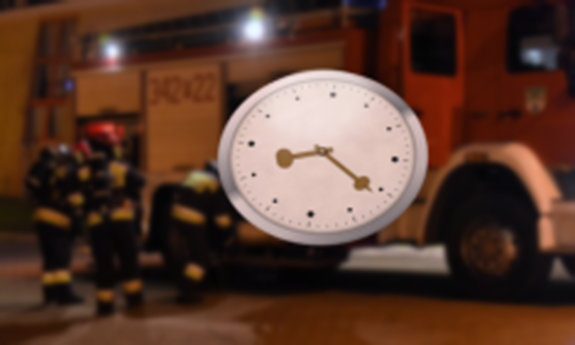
8:21
